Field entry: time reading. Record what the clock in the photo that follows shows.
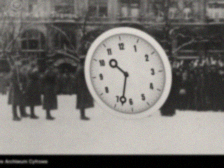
10:33
